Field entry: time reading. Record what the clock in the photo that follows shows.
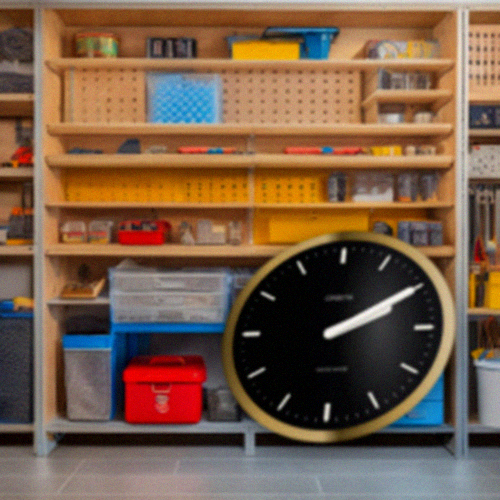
2:10
